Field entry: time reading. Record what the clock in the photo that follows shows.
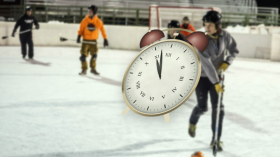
10:57
